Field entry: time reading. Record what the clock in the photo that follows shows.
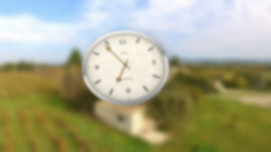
6:54
